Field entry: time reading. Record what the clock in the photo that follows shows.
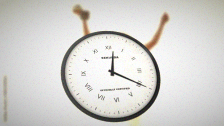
12:20
